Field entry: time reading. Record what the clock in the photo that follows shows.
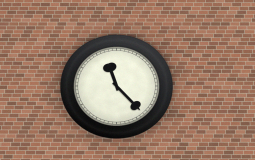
11:23
